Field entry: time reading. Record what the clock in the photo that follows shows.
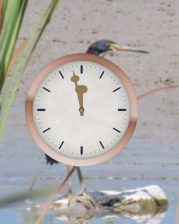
11:58
